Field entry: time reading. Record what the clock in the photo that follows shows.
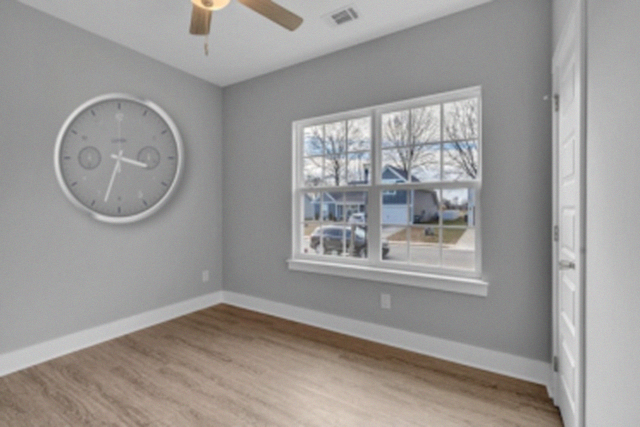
3:33
